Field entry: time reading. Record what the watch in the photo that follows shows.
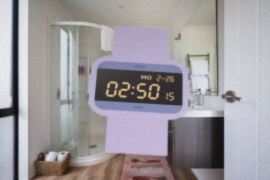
2:50
